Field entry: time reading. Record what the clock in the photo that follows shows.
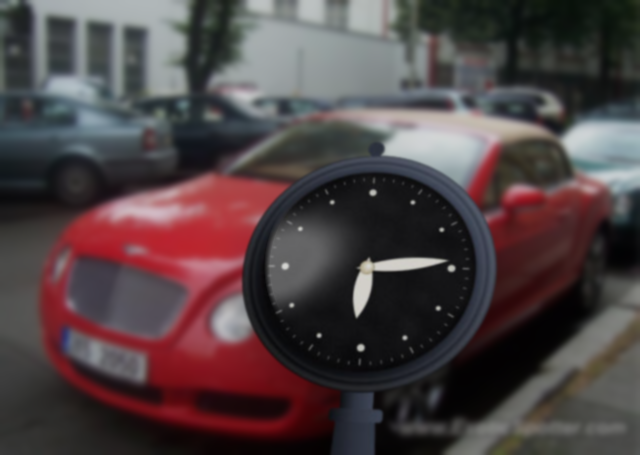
6:14
